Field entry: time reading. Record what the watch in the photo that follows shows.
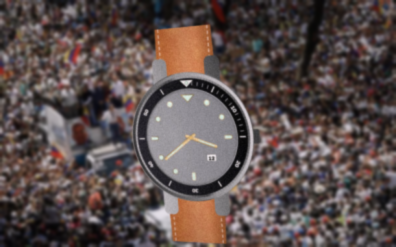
3:39
